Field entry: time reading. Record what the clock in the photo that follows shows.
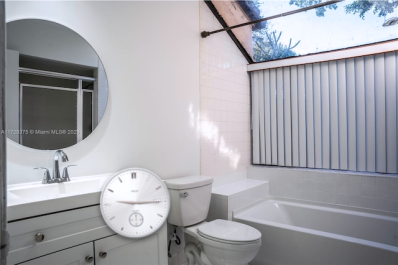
9:15
